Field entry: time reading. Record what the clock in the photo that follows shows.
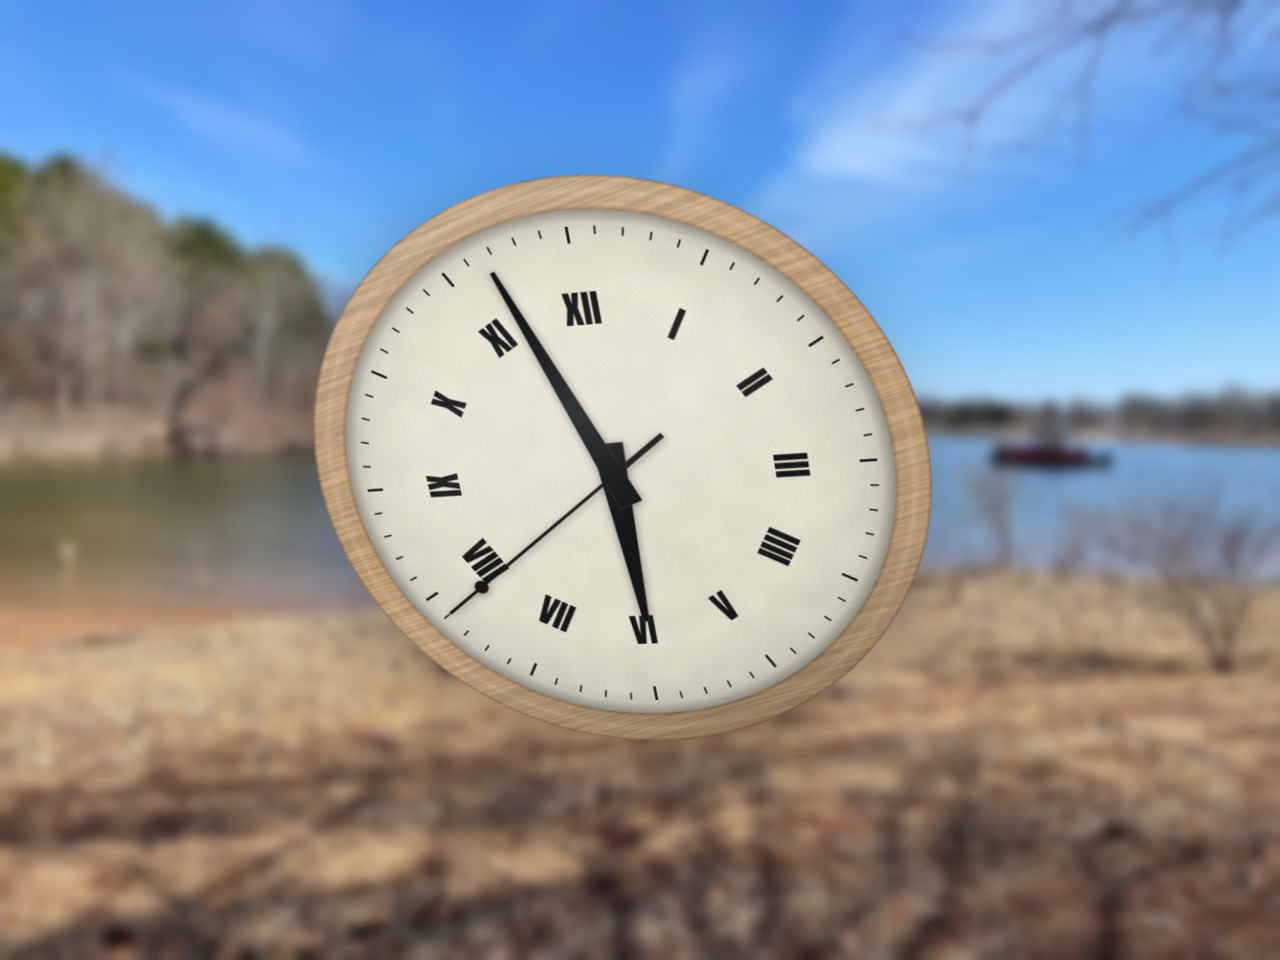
5:56:39
